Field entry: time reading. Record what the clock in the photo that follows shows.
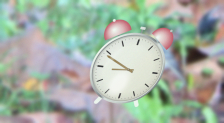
8:49
